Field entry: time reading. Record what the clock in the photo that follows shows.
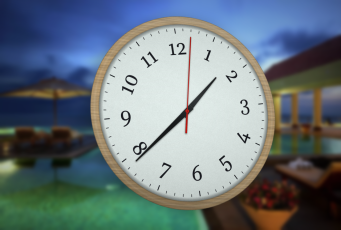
1:39:02
